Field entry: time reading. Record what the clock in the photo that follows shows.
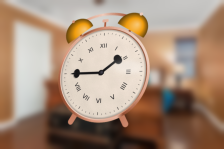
1:45
